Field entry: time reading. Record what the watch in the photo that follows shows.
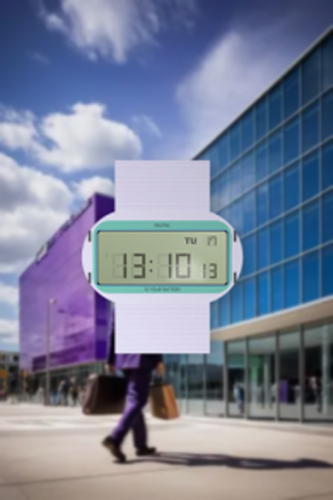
13:10:13
